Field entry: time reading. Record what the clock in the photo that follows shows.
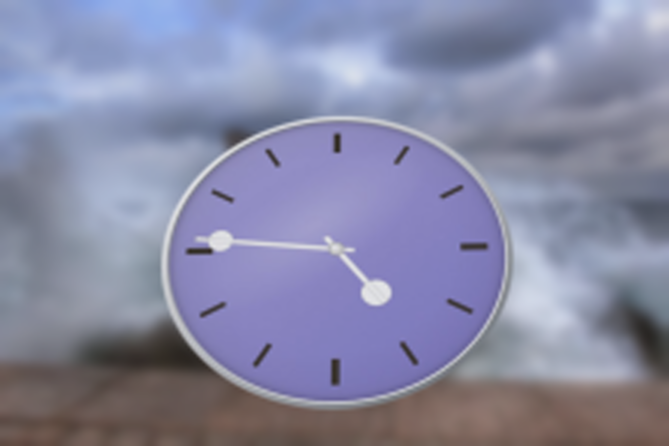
4:46
